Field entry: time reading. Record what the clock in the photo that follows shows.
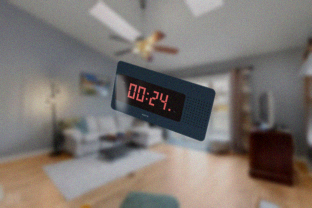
0:24
